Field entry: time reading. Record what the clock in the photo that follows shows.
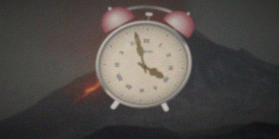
3:57
